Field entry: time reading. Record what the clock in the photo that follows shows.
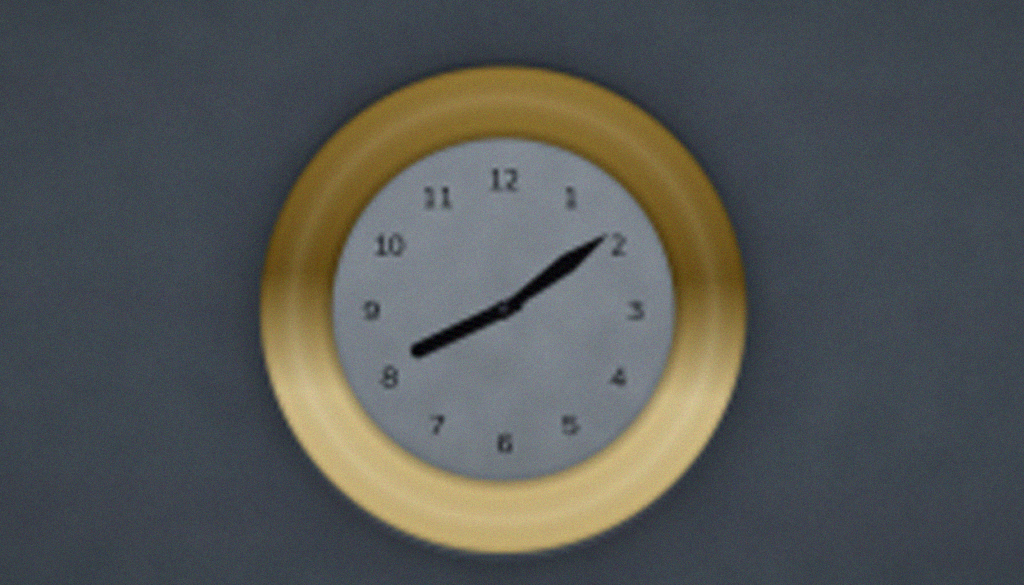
8:09
